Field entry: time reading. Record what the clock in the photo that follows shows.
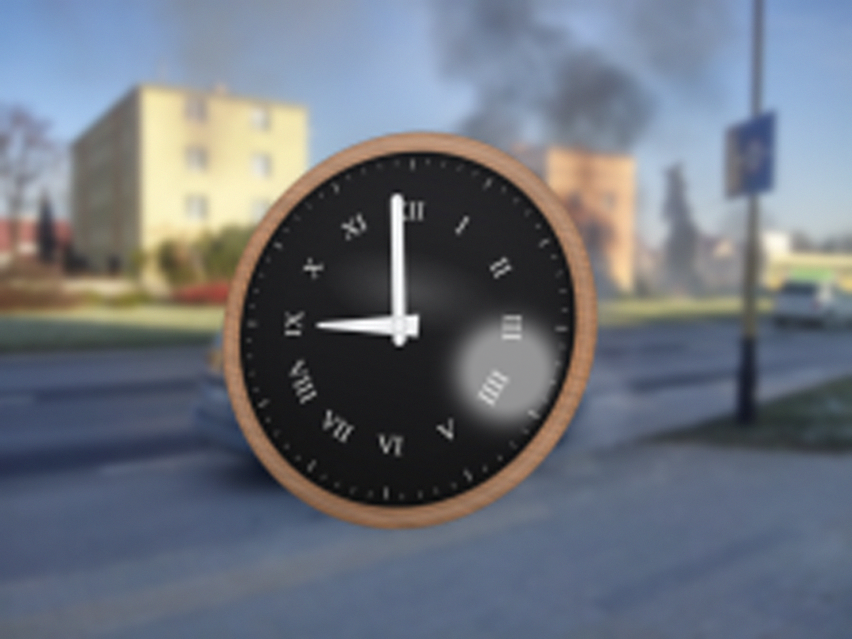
8:59
